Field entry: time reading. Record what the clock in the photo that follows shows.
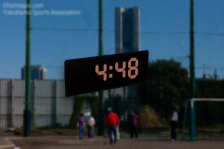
4:48
